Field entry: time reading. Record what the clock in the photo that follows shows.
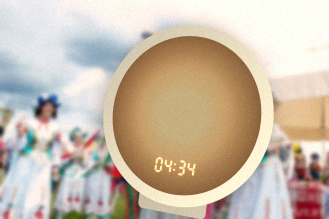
4:34
